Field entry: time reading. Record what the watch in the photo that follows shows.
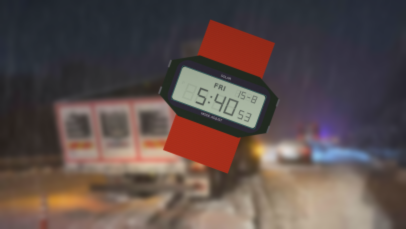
5:40:53
